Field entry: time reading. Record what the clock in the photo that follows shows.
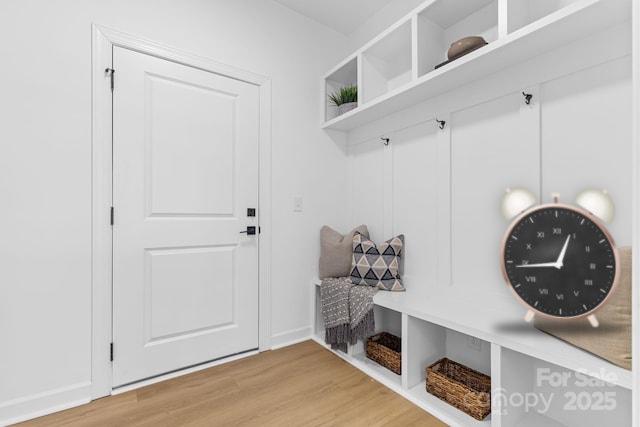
12:44
